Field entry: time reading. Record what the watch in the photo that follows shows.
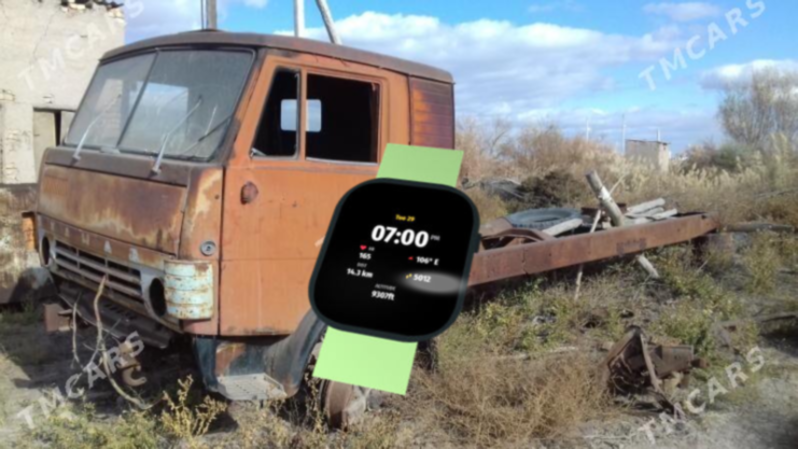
7:00
